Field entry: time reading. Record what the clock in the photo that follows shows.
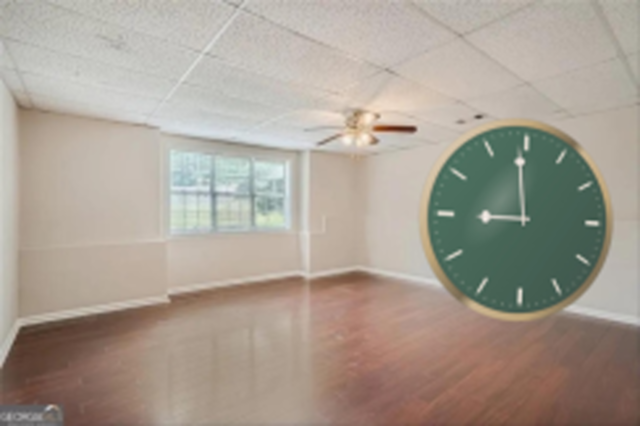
8:59
